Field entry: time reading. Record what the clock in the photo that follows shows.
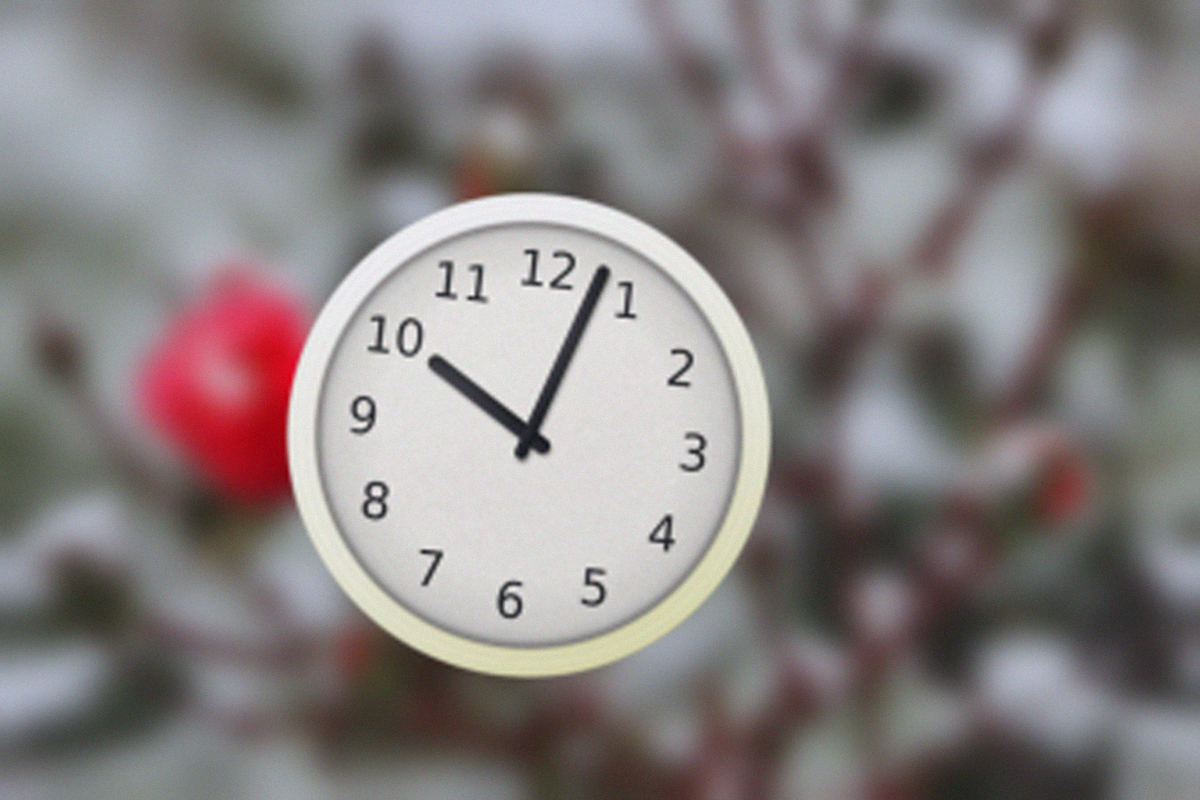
10:03
